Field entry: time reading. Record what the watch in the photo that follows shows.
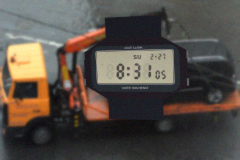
8:31:05
